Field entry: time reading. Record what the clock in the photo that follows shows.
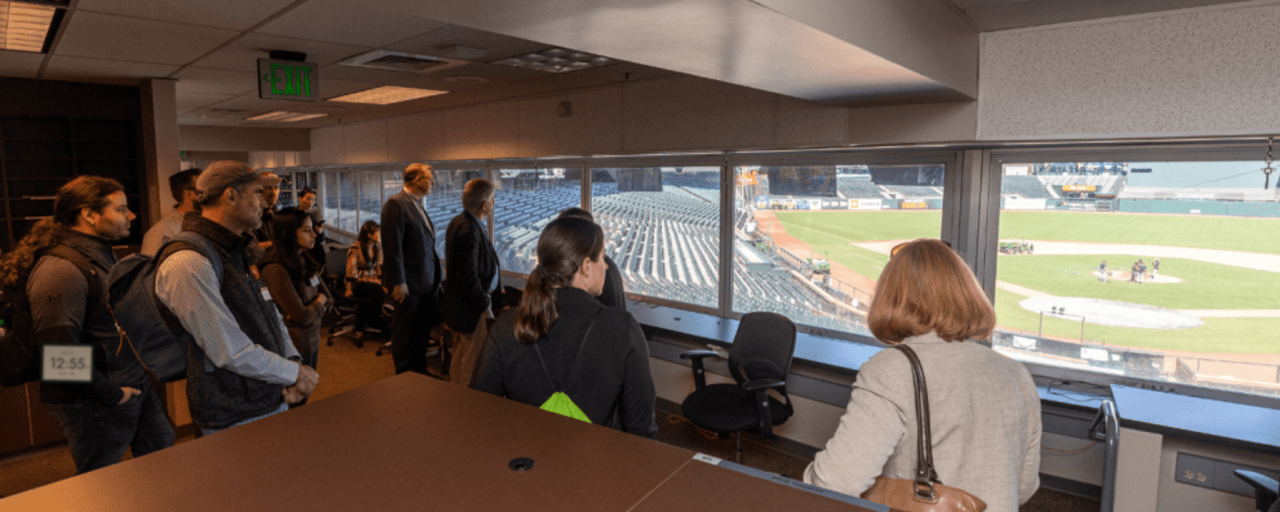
12:55
